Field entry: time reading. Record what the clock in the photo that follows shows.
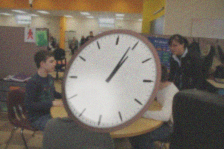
1:04
